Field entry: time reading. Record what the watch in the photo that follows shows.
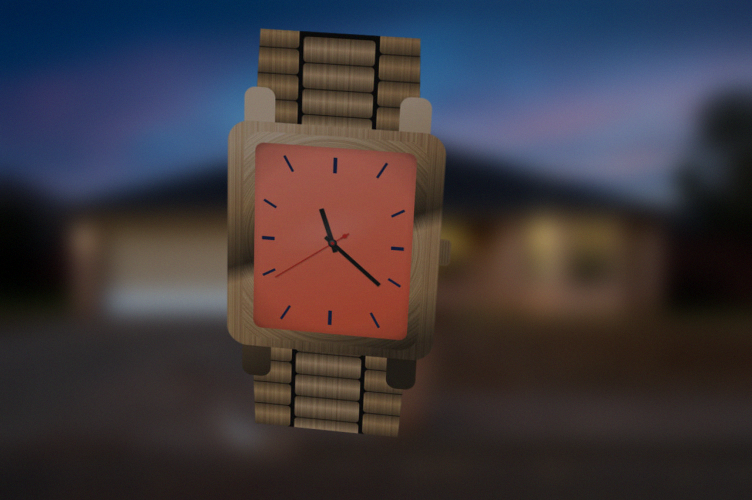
11:21:39
